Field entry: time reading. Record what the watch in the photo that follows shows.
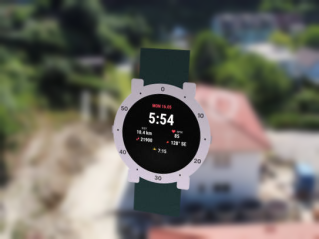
5:54
